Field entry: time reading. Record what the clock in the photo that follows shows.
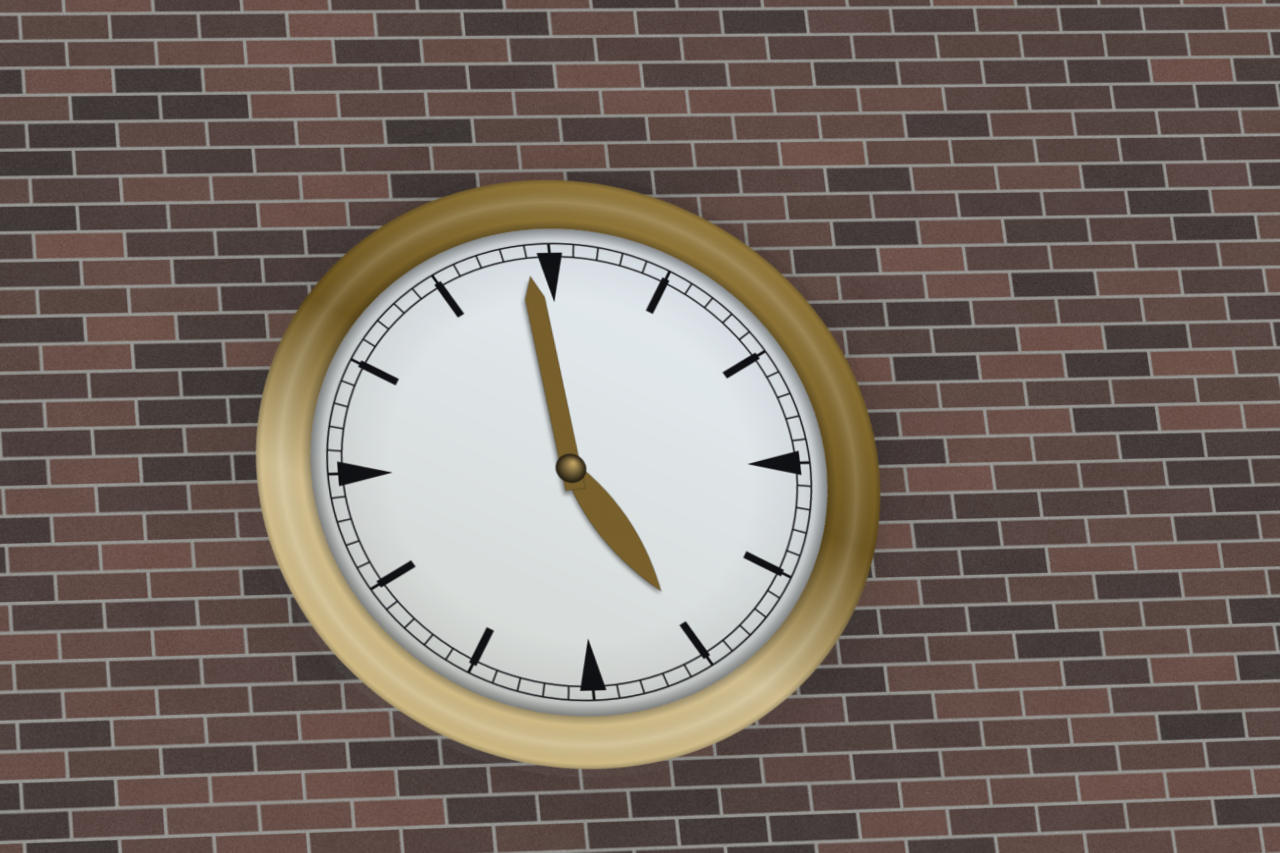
4:59
